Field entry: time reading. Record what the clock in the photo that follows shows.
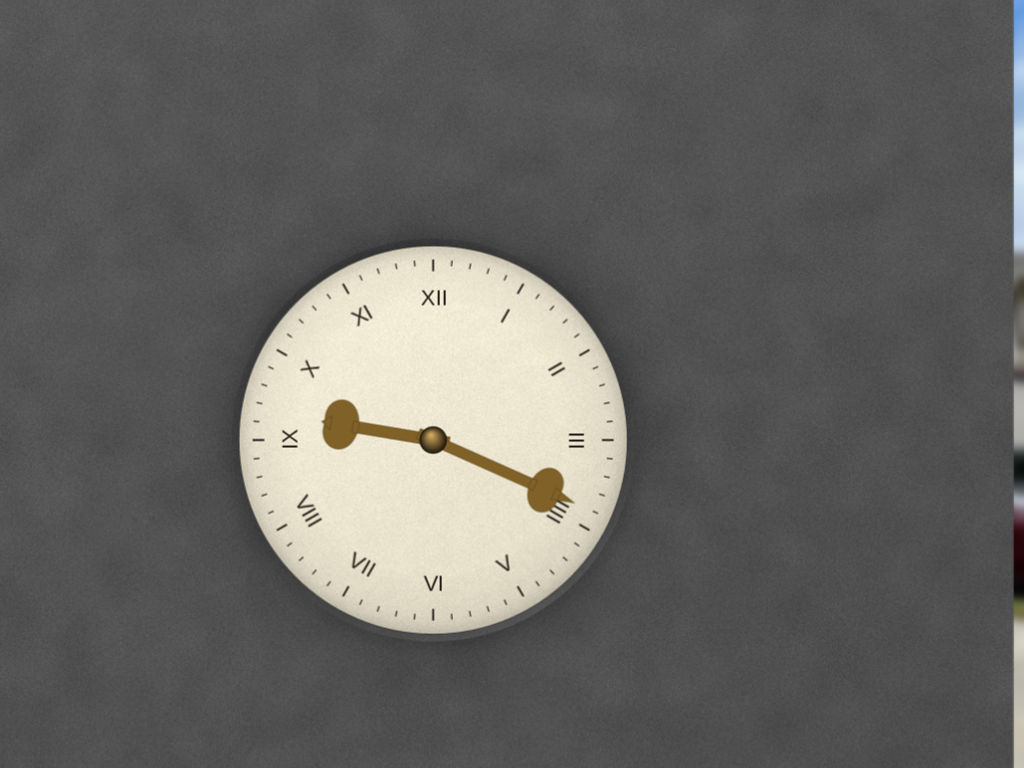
9:19
